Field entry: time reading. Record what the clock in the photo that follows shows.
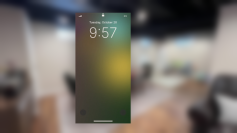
9:57
